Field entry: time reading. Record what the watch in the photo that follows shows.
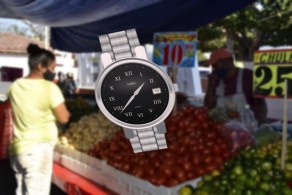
1:38
